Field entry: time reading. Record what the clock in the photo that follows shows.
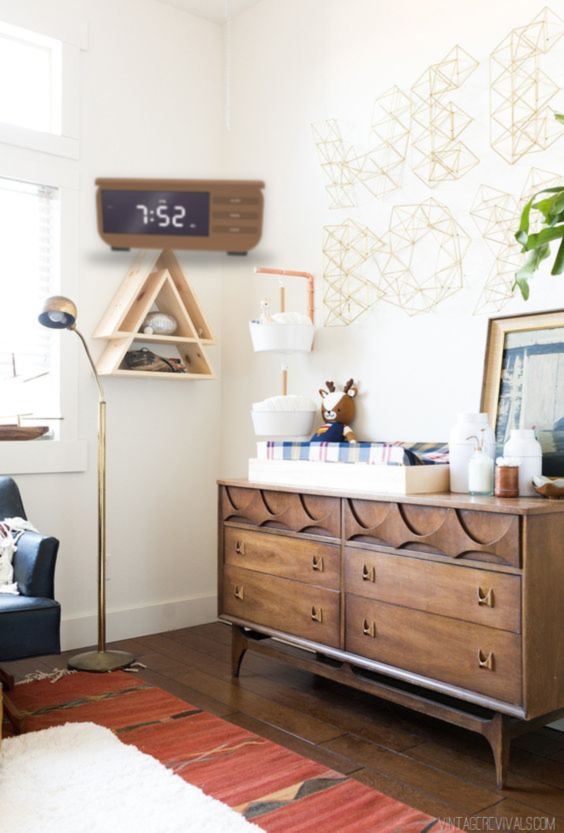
7:52
